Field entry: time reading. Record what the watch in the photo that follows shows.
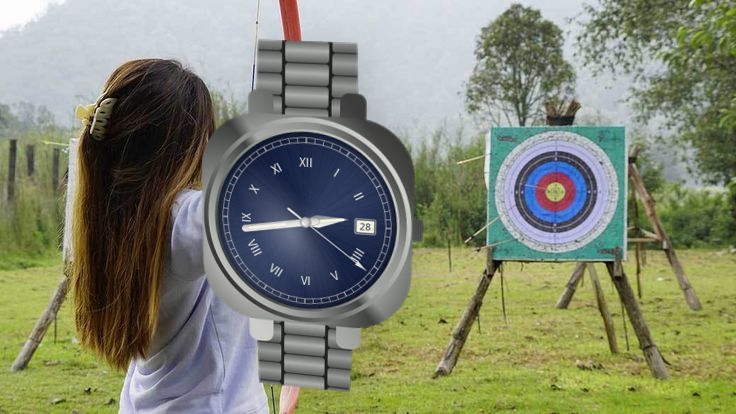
2:43:21
